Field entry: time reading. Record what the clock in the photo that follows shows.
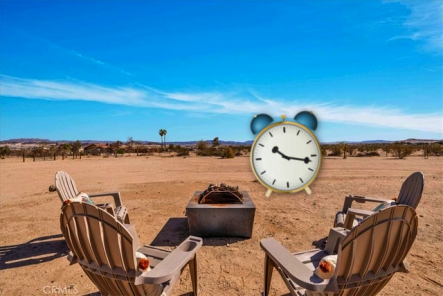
10:17
